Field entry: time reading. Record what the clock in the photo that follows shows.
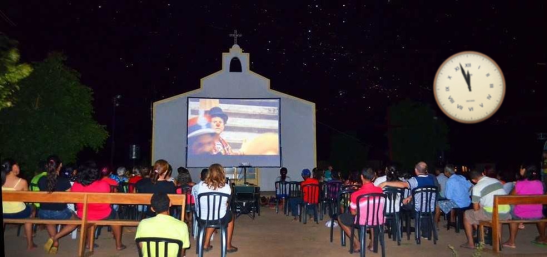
11:57
